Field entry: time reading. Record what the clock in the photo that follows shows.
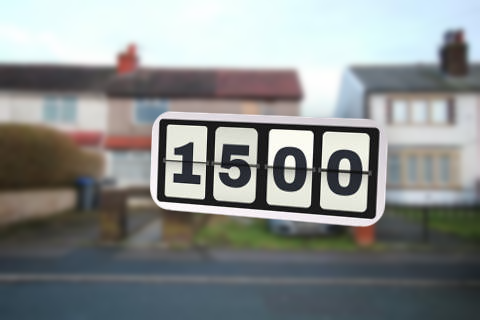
15:00
